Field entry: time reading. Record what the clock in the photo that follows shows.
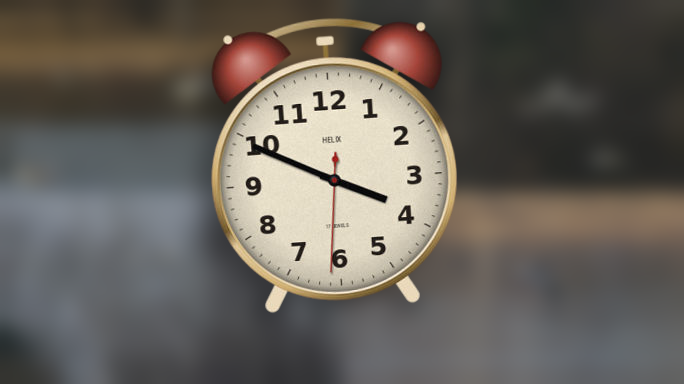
3:49:31
